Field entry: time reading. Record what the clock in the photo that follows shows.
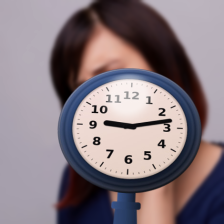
9:13
